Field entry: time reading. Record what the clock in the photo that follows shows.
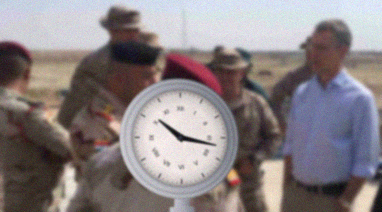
10:17
